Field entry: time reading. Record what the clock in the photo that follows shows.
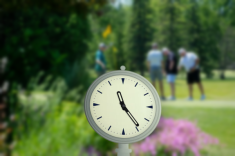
11:24
